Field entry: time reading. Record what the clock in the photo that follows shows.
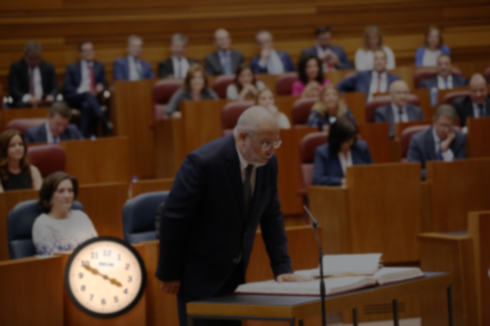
3:49
